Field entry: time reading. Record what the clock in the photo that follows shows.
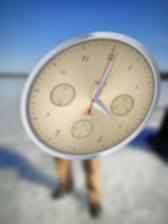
4:01
